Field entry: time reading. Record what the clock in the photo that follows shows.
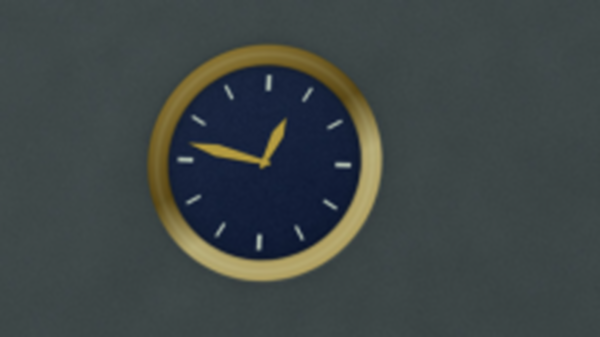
12:47
